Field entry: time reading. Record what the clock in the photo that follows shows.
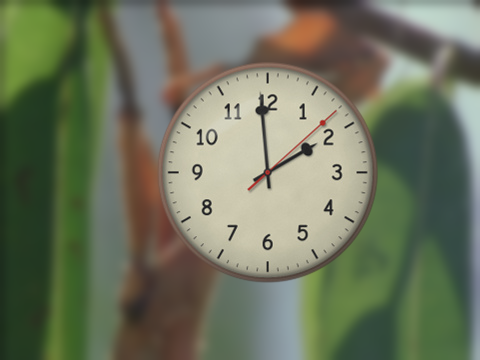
1:59:08
